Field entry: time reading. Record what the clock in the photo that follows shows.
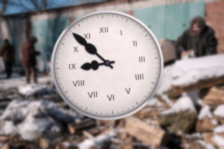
8:53
